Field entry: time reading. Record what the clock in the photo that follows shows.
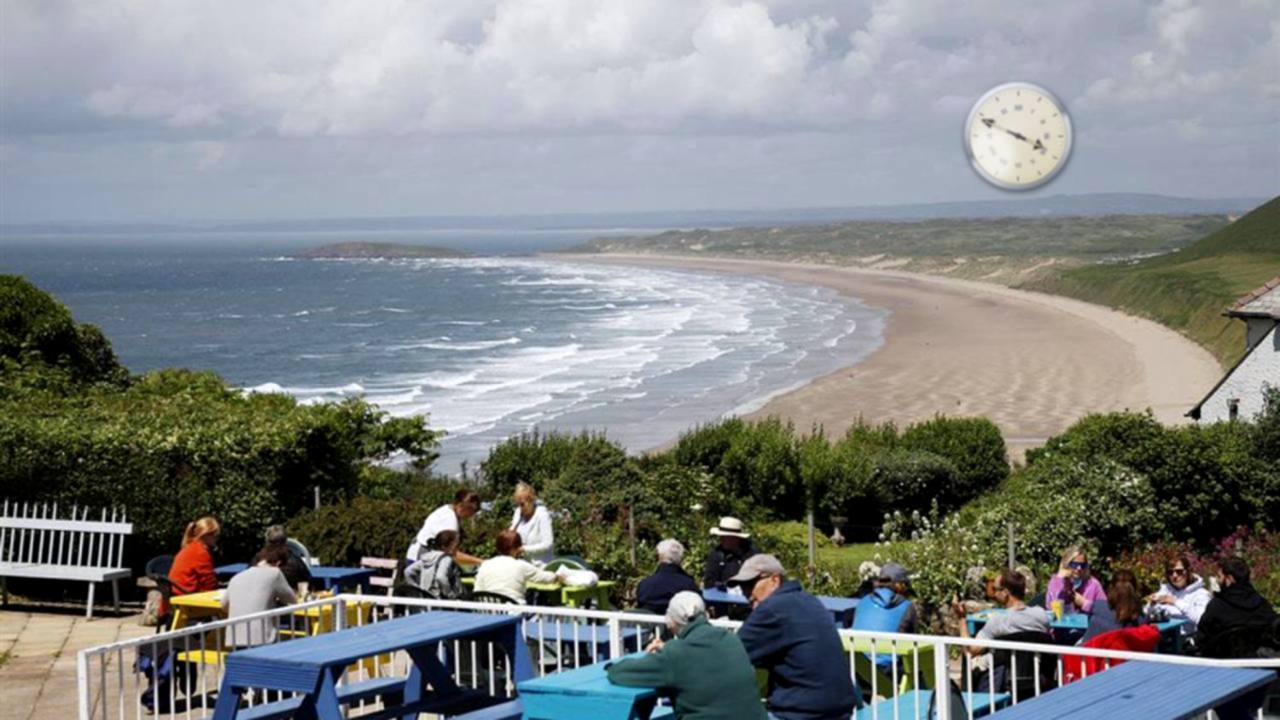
3:49
